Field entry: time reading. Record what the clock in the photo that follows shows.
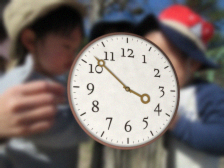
3:52
